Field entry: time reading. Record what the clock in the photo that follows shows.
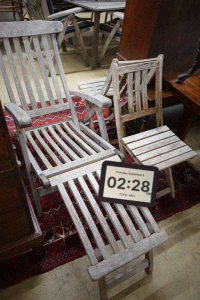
2:28
